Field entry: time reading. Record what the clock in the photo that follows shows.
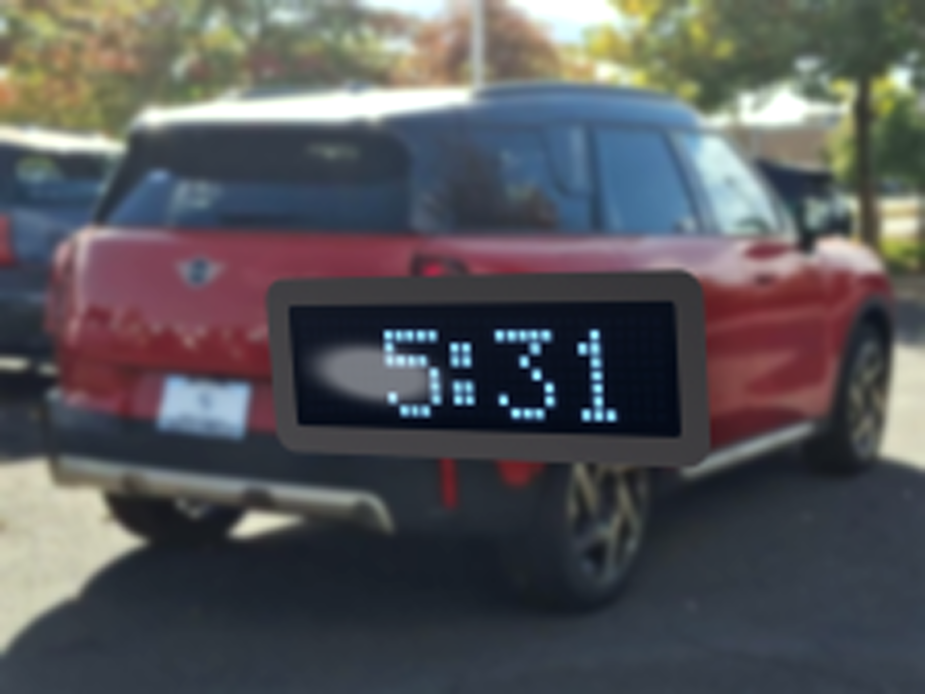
5:31
